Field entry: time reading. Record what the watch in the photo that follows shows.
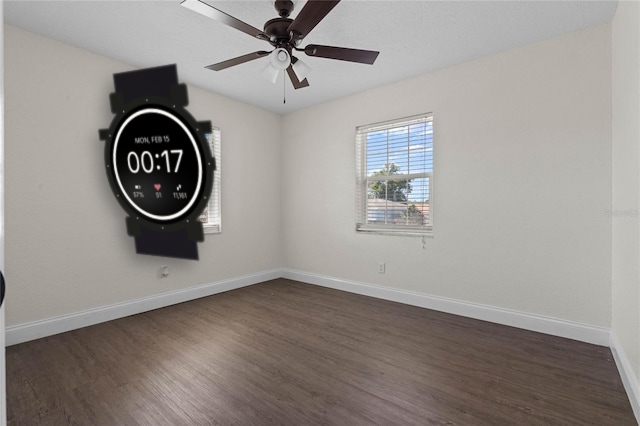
0:17
